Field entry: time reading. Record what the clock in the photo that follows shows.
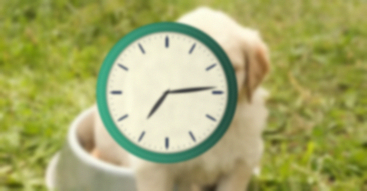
7:14
